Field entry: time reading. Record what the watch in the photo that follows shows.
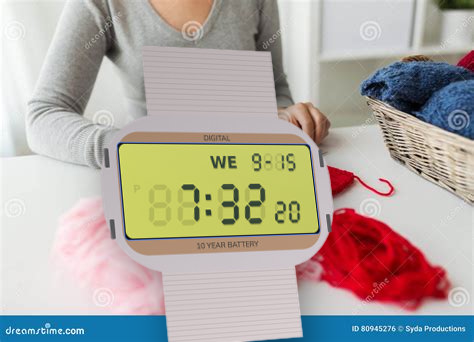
7:32:20
